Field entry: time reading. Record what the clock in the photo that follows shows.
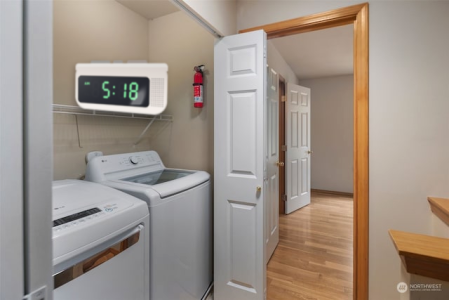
5:18
